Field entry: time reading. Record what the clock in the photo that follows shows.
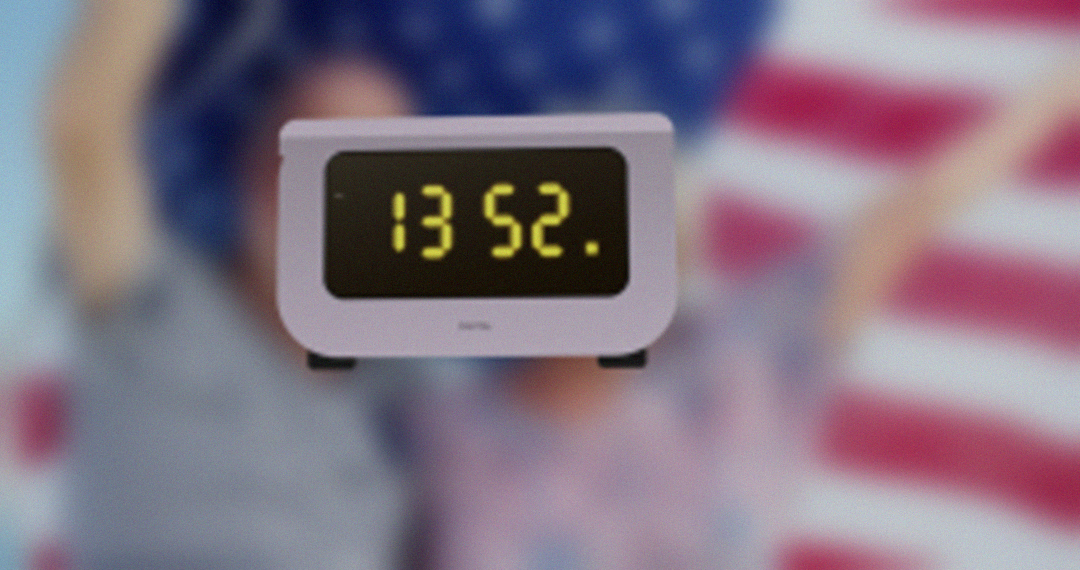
13:52
